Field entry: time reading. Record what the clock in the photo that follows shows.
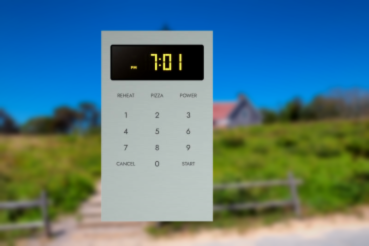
7:01
